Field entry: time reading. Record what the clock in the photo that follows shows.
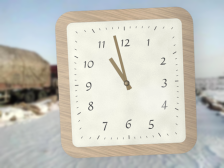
10:58
